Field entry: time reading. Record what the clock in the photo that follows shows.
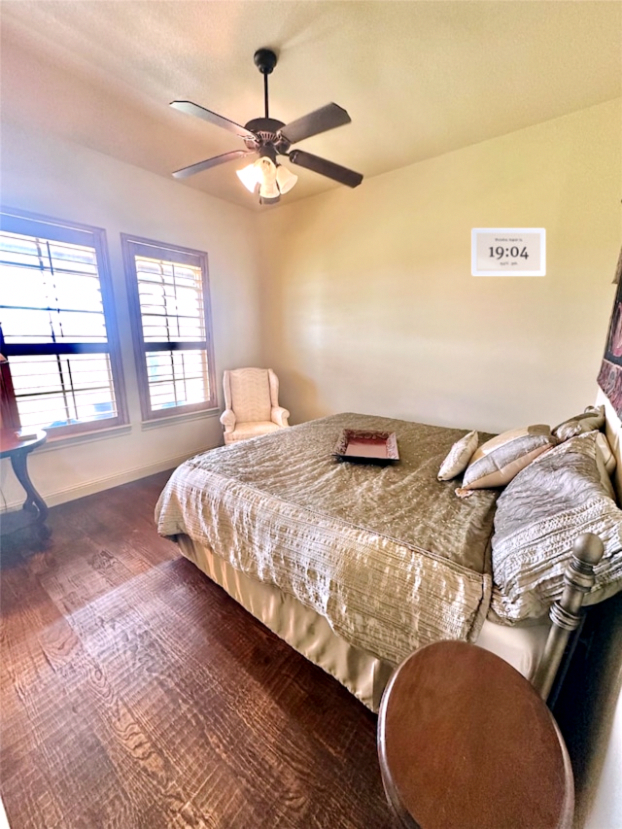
19:04
